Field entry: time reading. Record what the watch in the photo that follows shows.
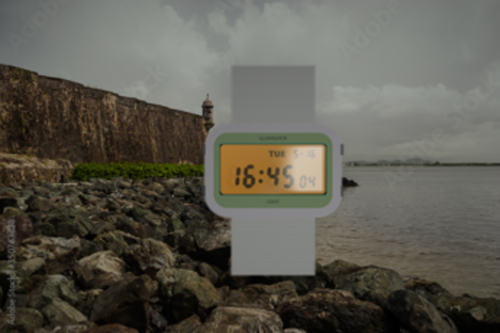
16:45:04
